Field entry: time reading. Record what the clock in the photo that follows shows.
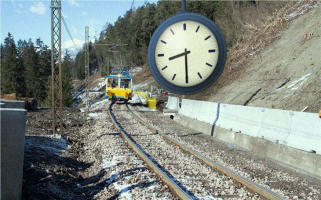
8:30
